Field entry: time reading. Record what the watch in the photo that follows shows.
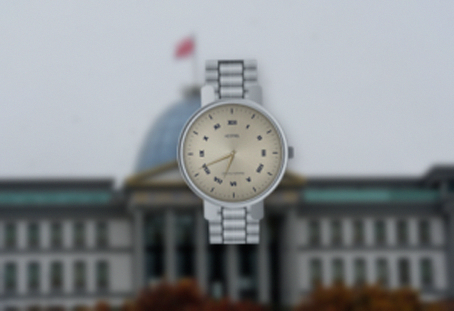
6:41
